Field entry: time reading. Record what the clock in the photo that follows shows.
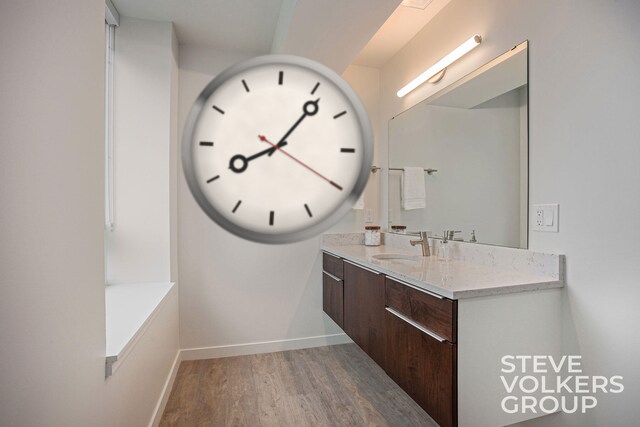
8:06:20
